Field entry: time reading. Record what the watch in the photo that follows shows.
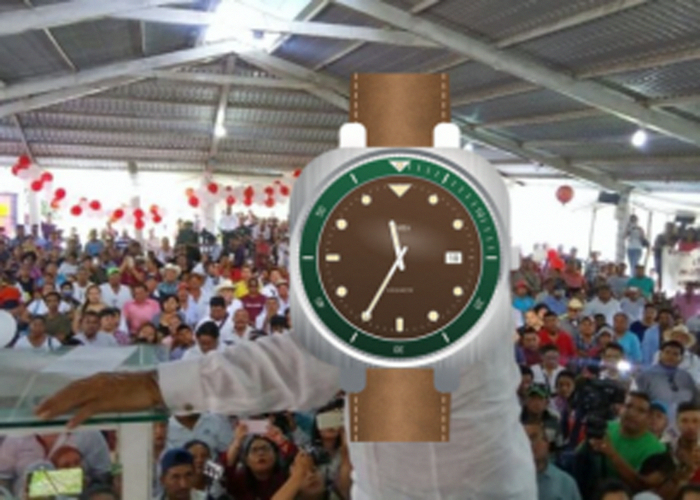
11:35
